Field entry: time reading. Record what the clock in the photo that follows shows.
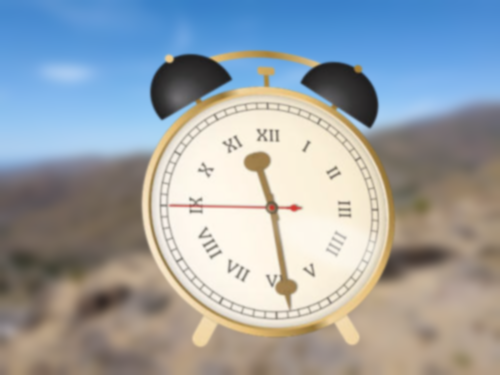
11:28:45
